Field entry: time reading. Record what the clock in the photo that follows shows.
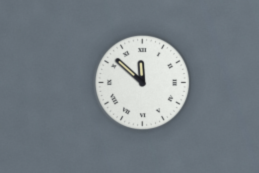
11:52
